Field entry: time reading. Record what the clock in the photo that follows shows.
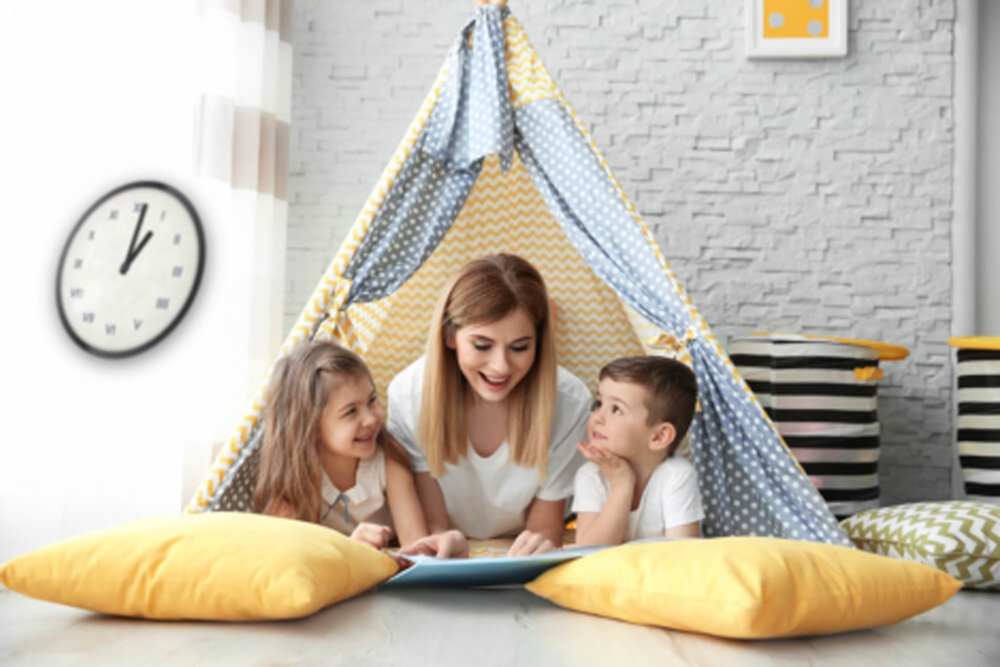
1:01
